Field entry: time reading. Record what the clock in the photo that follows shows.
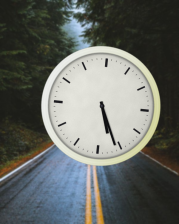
5:26
